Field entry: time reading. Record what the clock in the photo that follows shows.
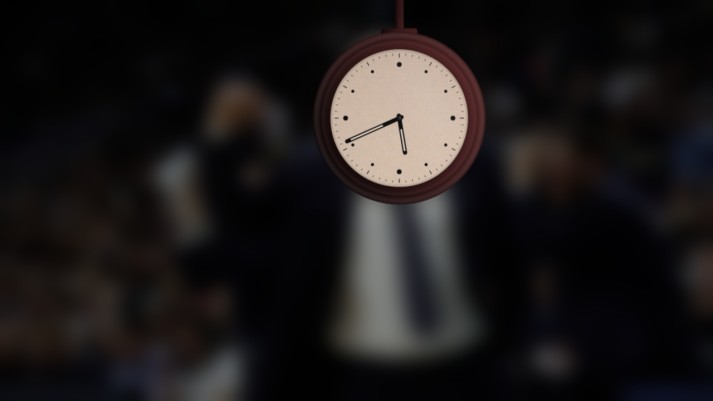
5:41
